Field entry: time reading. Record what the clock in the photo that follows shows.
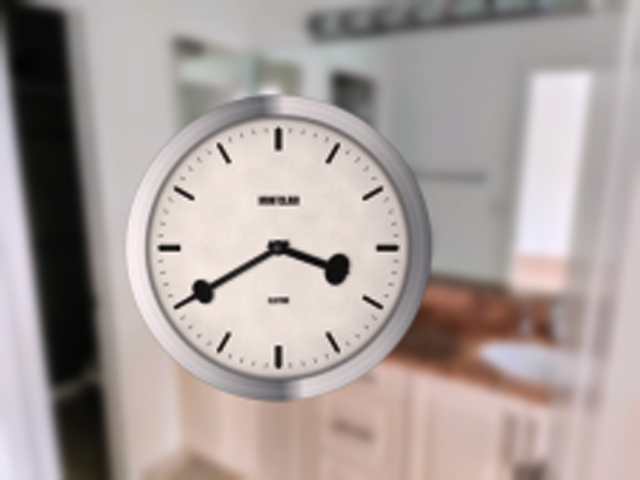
3:40
